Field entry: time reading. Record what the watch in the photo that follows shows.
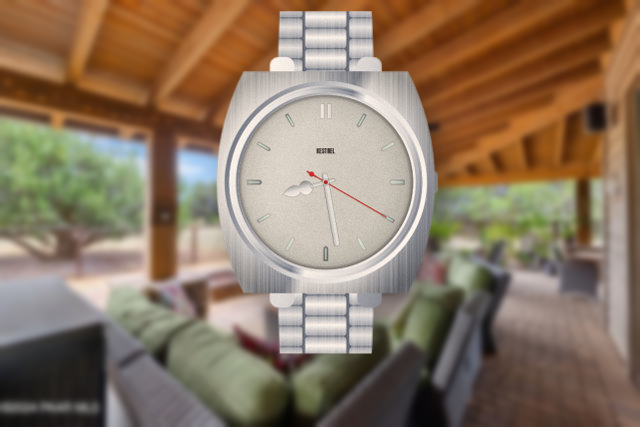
8:28:20
